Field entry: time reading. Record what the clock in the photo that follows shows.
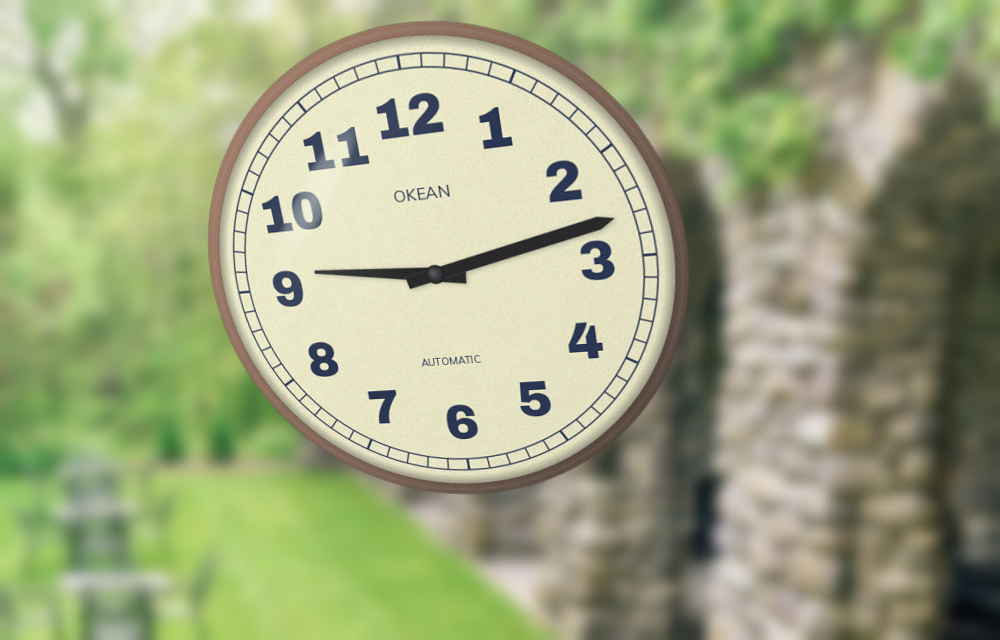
9:13
